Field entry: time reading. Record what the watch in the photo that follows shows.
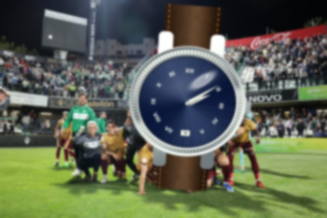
2:09
